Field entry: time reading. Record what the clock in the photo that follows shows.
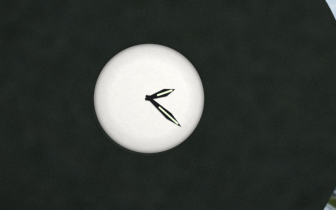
2:22
